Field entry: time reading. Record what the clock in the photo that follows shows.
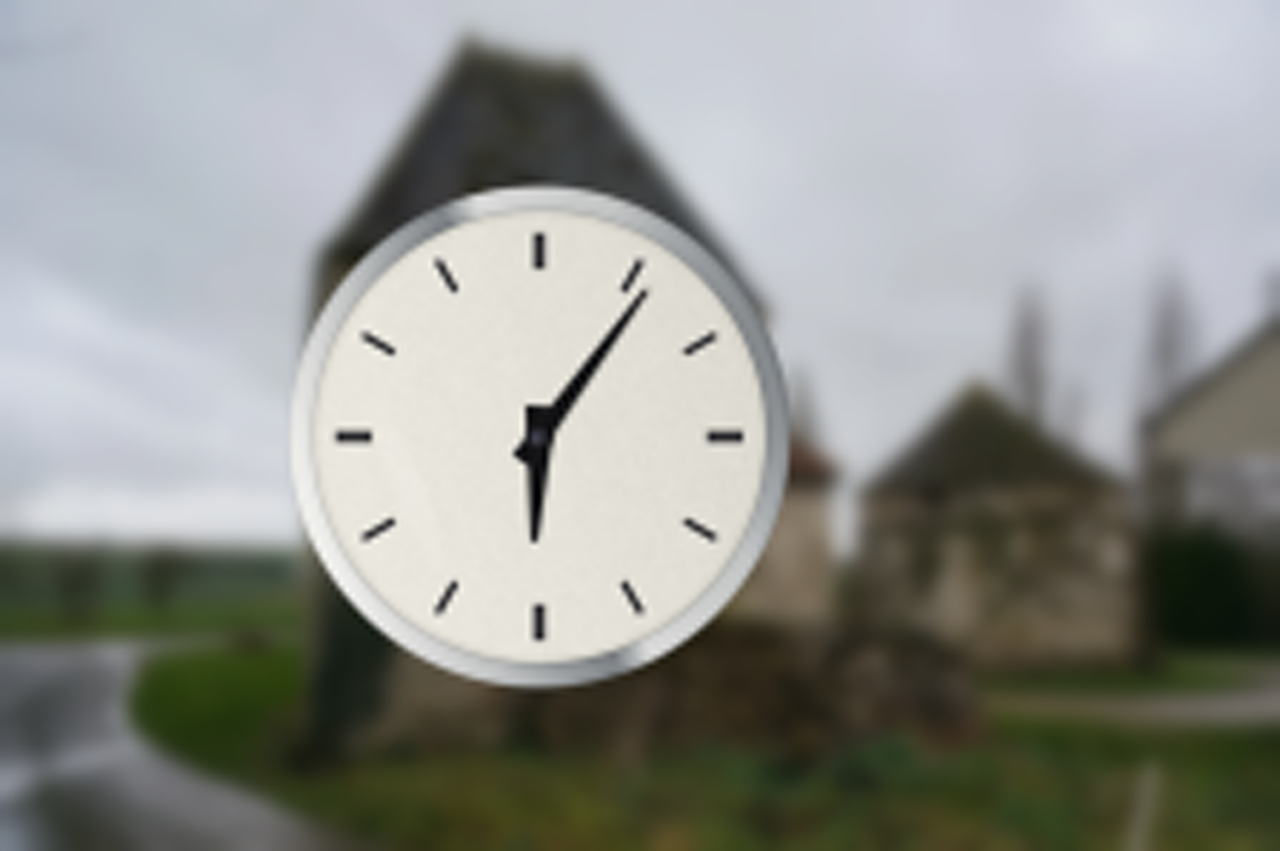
6:06
